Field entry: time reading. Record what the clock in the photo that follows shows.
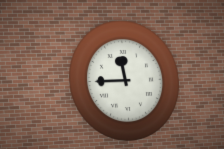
11:45
